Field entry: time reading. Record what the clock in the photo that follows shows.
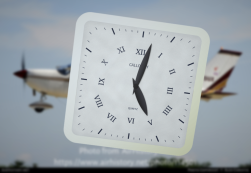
5:02
